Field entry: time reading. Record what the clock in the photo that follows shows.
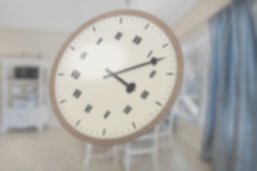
3:07
